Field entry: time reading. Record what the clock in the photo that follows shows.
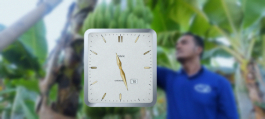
11:27
